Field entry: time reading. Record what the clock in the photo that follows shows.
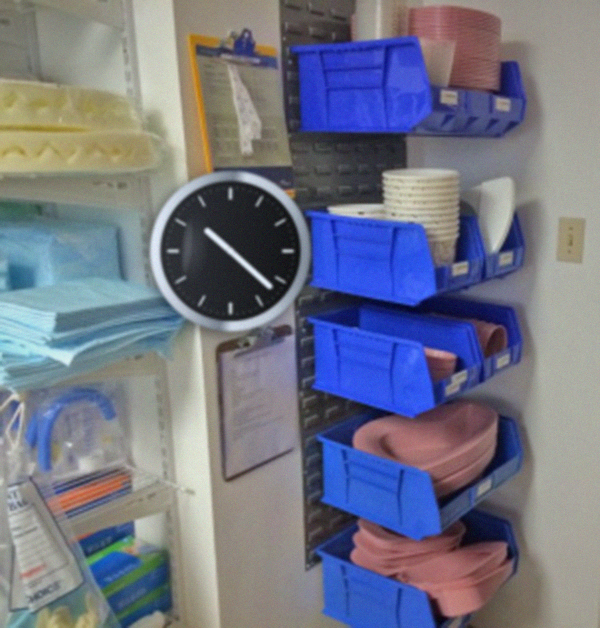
10:22
